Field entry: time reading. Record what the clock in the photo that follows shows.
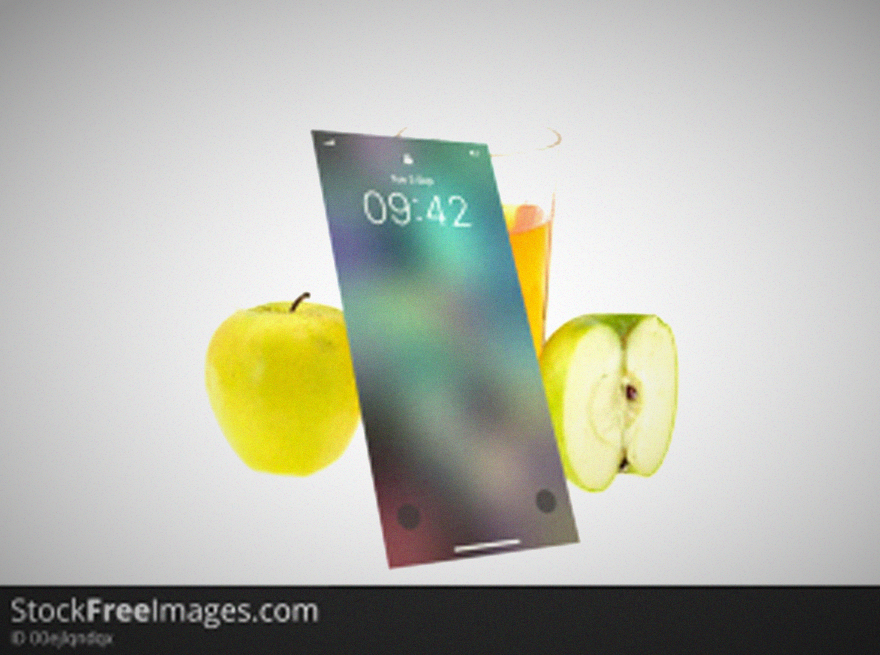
9:42
